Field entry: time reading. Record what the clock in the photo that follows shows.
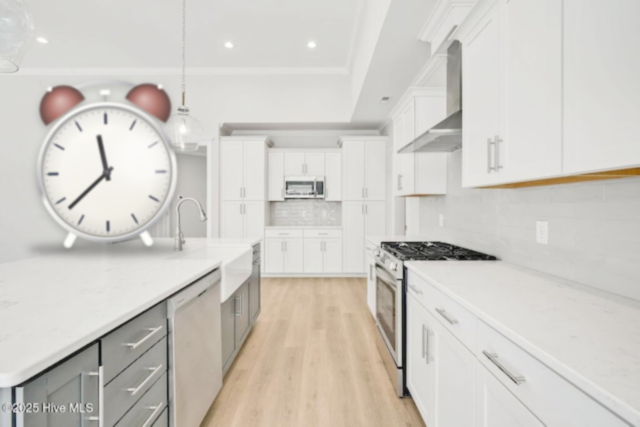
11:38
